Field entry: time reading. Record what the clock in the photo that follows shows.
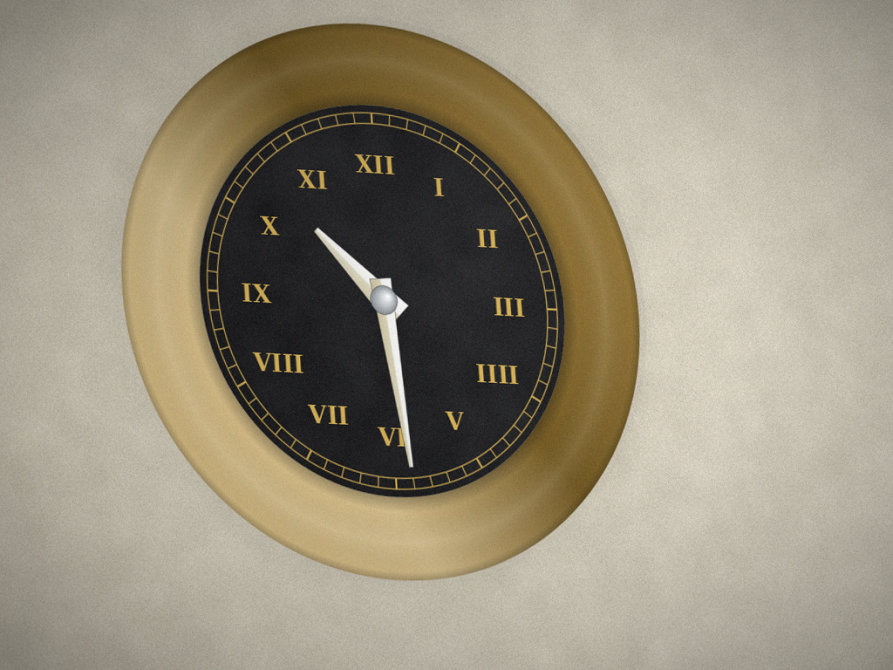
10:29
